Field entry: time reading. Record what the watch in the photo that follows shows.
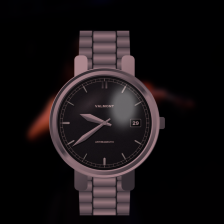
9:39
